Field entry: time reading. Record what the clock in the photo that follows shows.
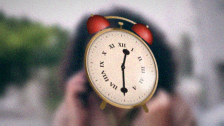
12:30
